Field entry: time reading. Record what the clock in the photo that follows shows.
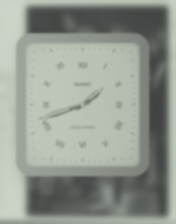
1:42
